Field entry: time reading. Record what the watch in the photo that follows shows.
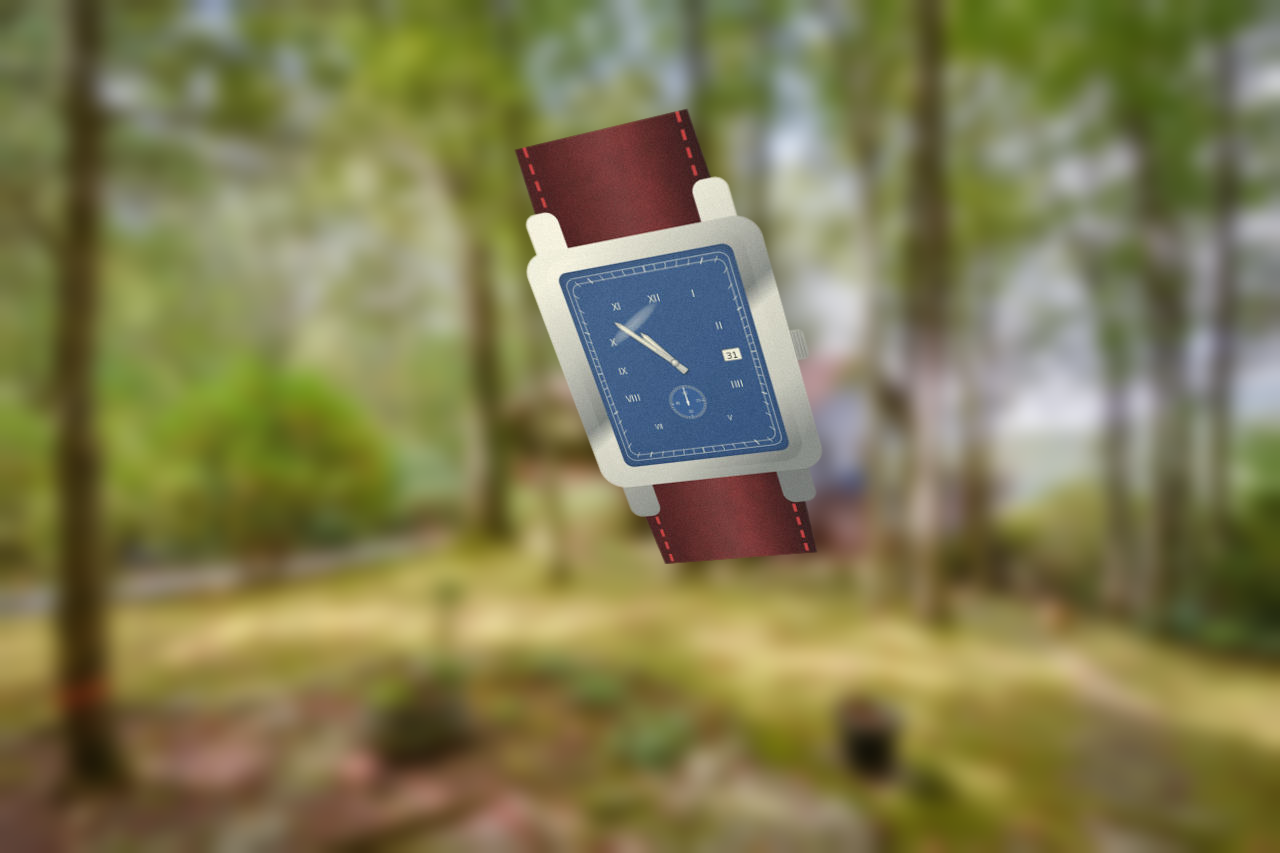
10:53
